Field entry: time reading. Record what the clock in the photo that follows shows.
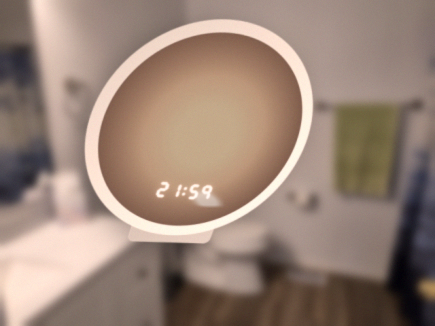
21:59
